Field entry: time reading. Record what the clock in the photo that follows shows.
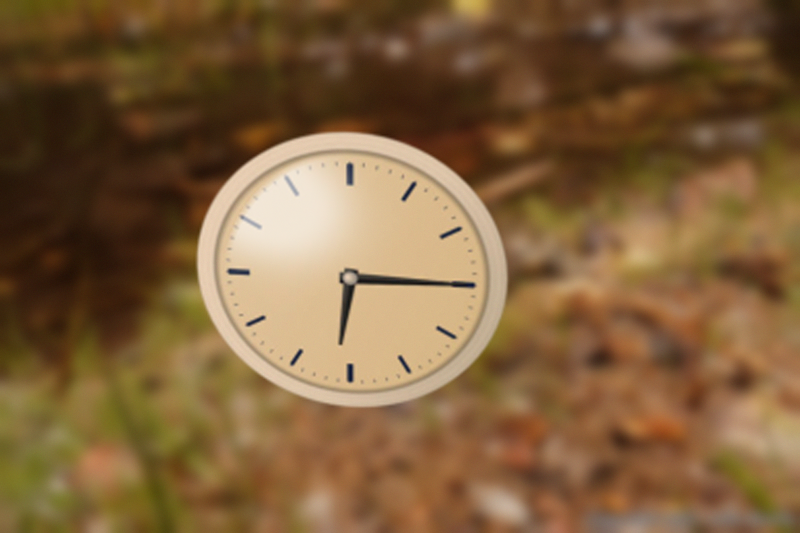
6:15
